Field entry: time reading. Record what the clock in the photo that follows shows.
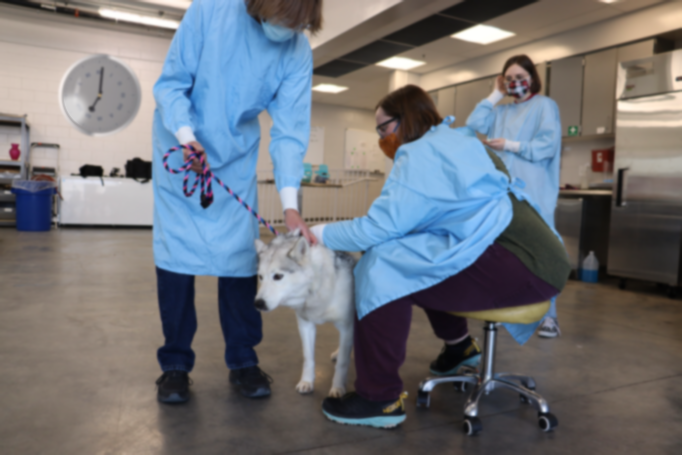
7:01
